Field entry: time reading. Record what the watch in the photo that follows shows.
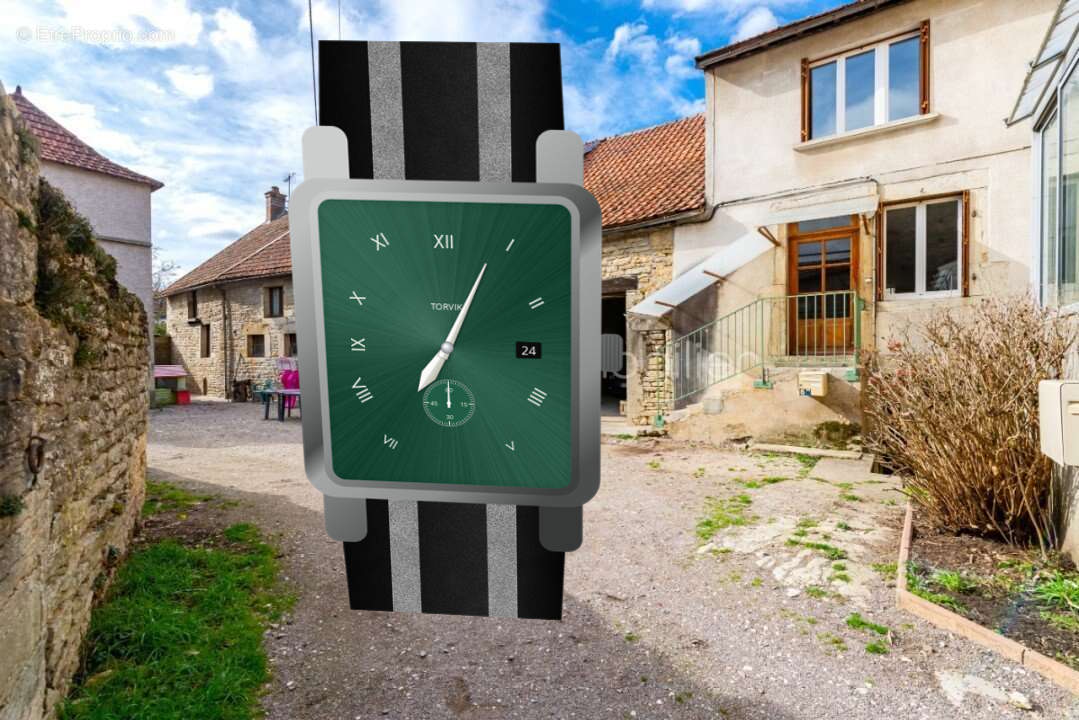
7:04
